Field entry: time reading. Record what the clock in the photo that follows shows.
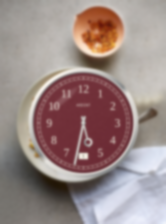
5:32
